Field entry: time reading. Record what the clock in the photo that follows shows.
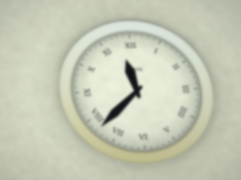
11:38
